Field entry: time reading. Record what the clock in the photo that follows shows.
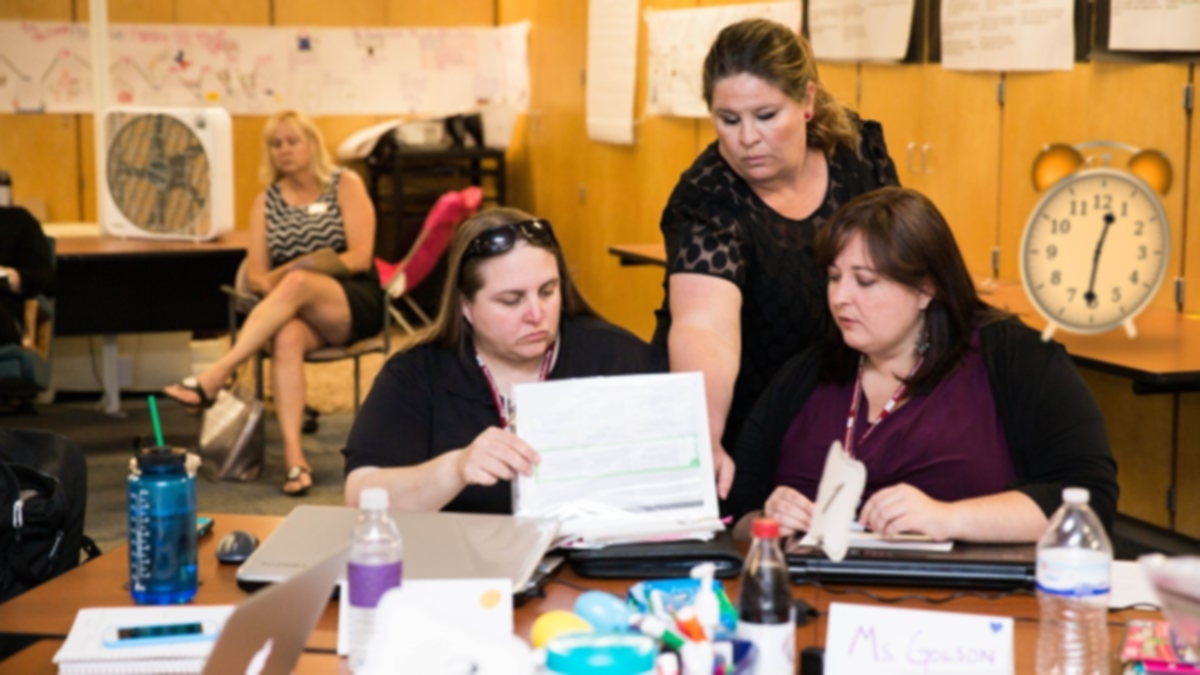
12:31
